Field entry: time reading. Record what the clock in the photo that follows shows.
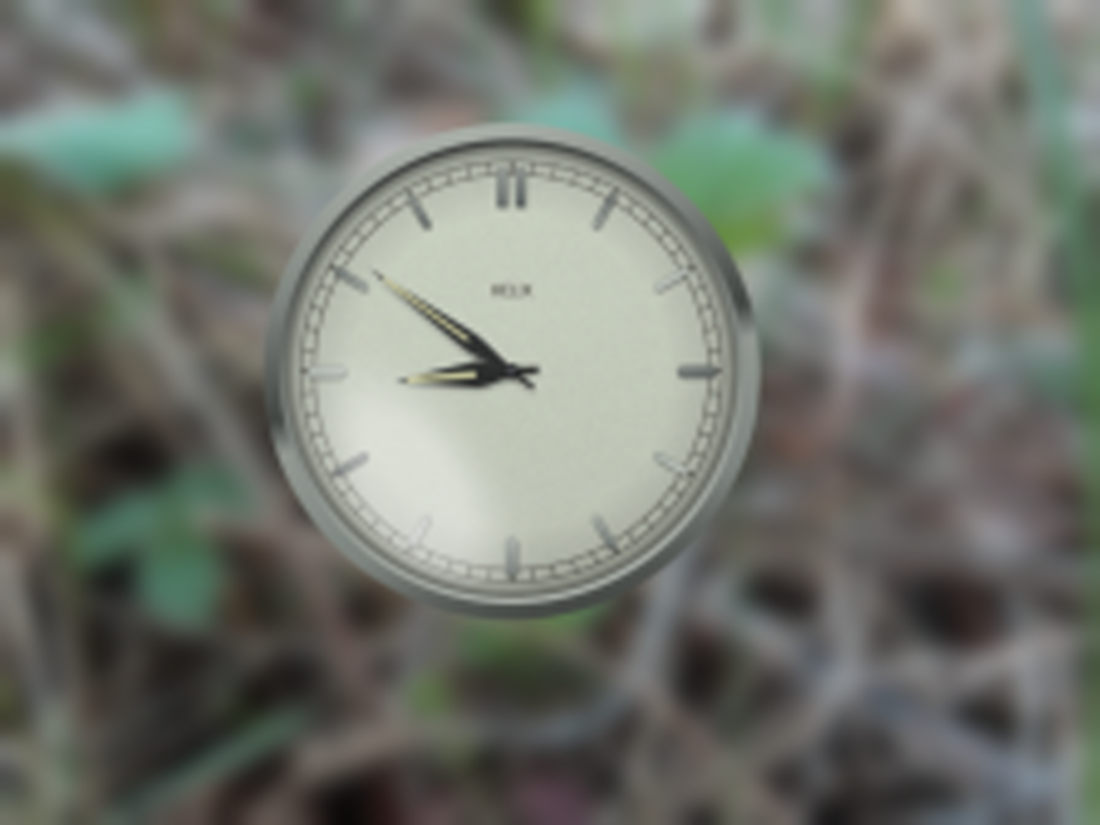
8:51
